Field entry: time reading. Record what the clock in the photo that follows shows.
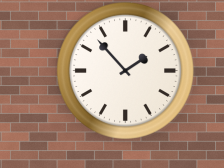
1:53
